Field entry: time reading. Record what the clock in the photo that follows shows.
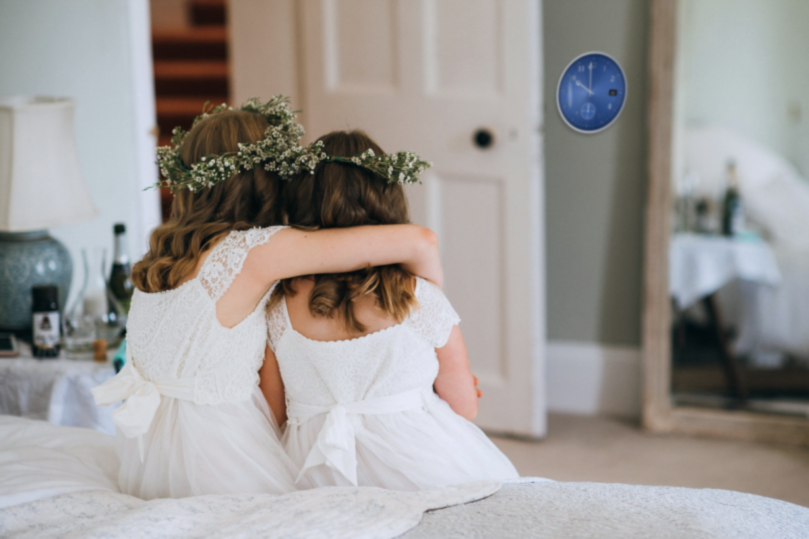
9:59
